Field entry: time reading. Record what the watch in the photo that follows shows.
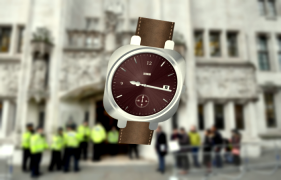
9:16
